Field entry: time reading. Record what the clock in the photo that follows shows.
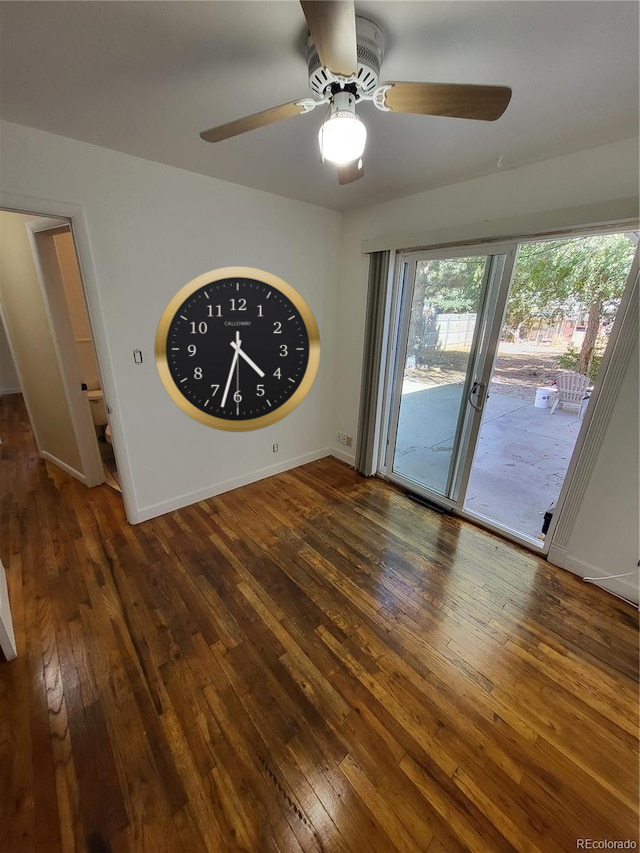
4:32:30
